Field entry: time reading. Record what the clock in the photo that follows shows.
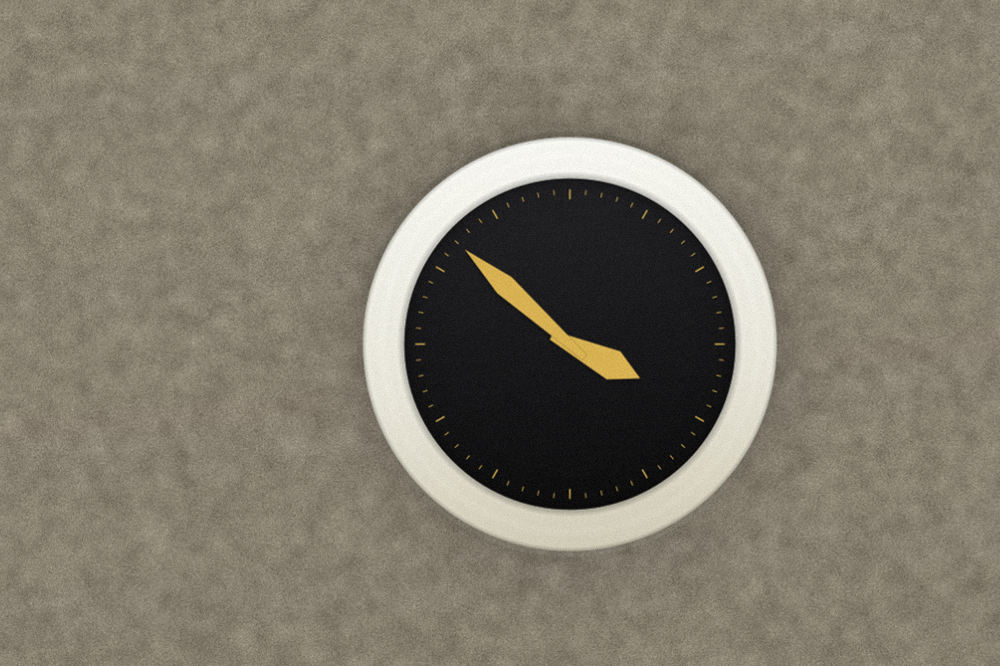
3:52
